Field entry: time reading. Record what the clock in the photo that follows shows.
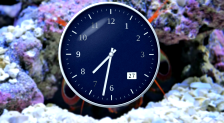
7:32
